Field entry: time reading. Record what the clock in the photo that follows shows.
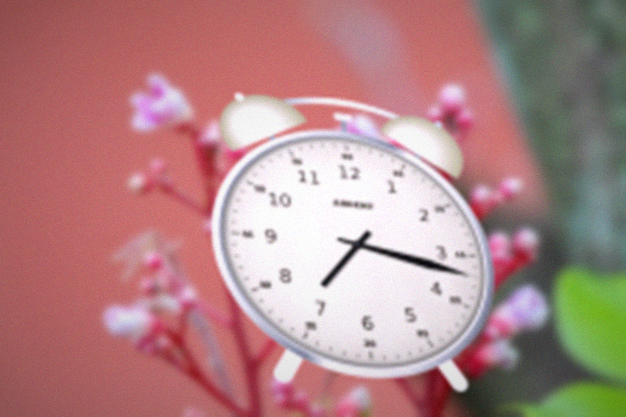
7:17
